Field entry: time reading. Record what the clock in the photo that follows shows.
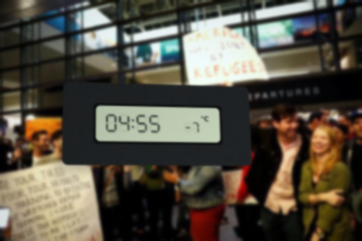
4:55
